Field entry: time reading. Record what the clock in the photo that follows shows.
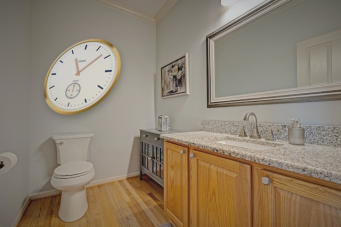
11:08
